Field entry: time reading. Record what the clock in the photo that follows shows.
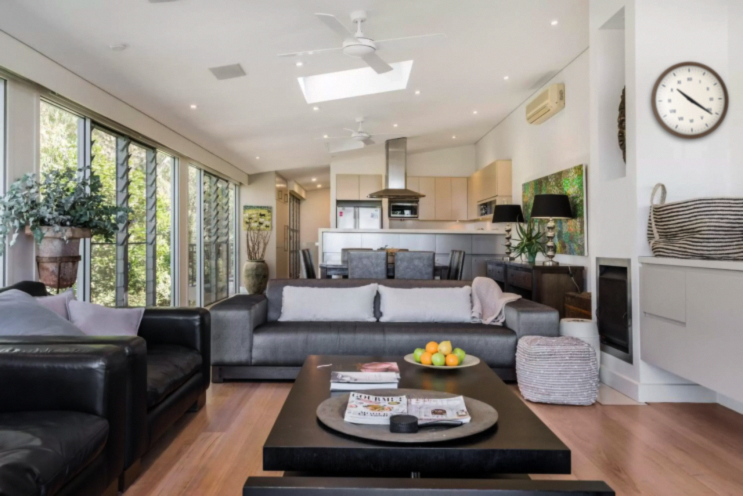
10:21
